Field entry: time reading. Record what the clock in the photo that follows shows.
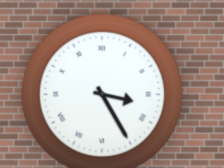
3:25
